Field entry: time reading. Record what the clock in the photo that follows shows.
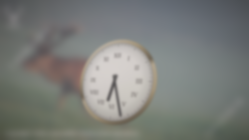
6:27
